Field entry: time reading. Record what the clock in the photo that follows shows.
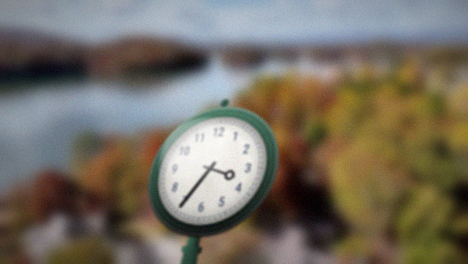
3:35
